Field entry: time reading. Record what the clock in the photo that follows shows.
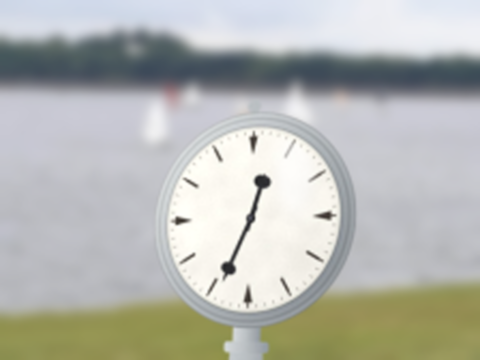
12:34
